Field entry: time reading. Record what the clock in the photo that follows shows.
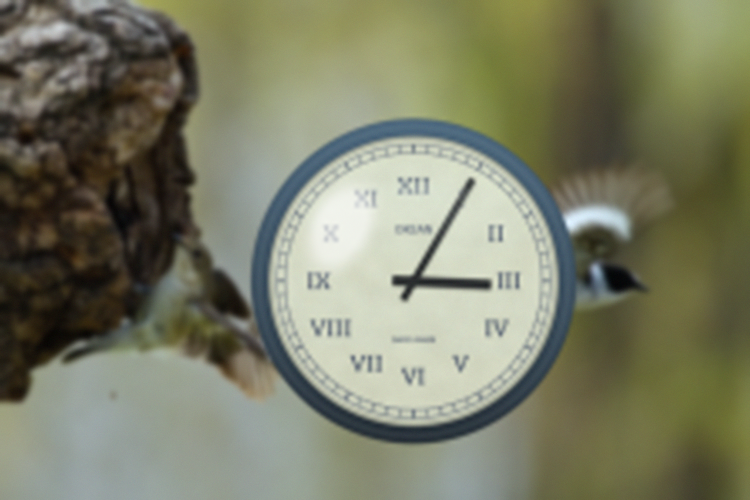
3:05
